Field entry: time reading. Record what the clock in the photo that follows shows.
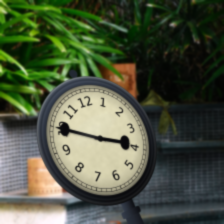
3:50
